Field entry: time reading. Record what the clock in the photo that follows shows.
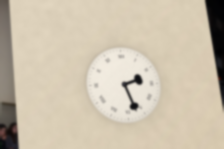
2:27
